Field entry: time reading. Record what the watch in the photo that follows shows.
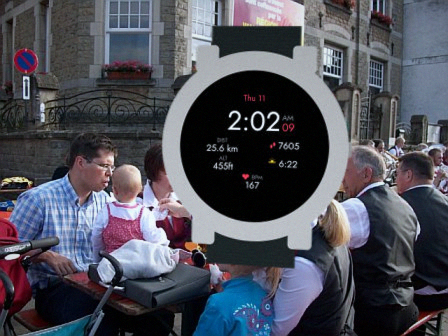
2:02:09
